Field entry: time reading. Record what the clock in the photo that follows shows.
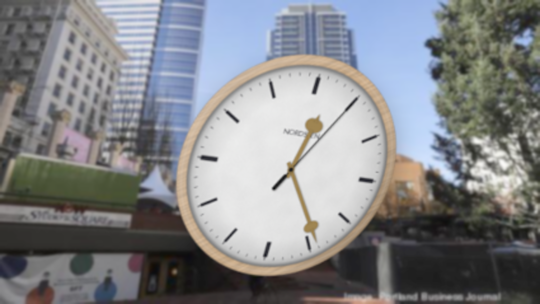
12:24:05
